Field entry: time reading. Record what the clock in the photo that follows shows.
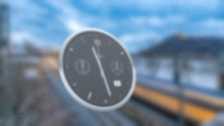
11:28
